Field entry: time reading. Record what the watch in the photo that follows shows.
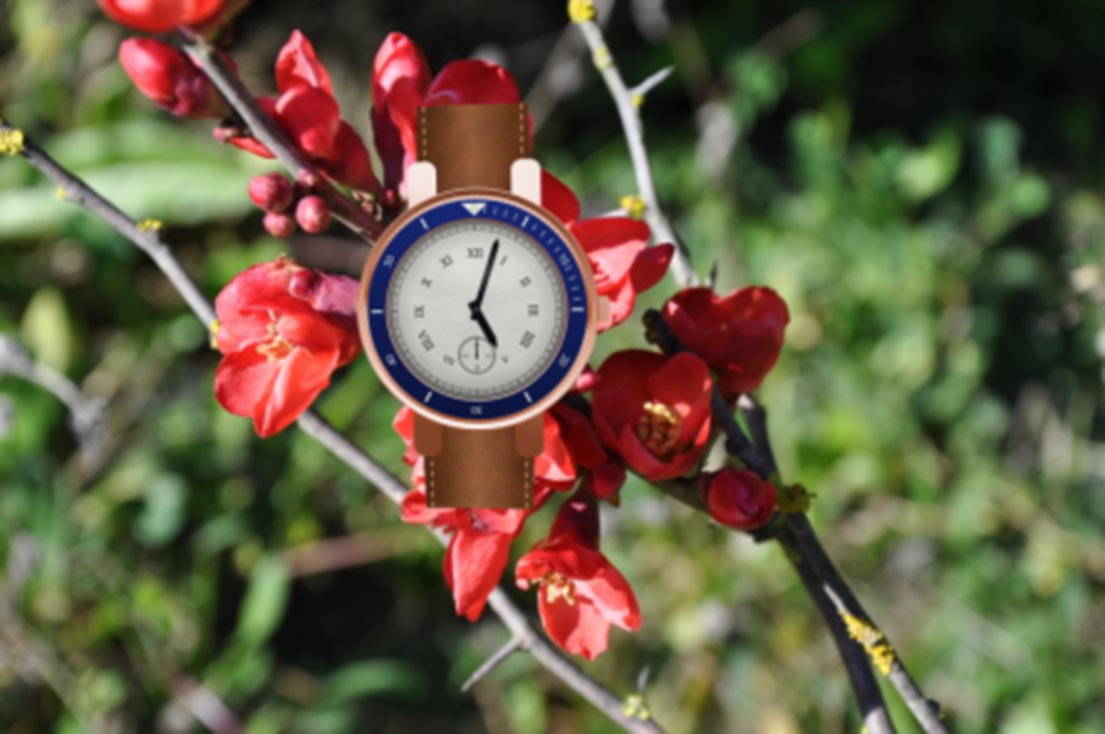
5:03
